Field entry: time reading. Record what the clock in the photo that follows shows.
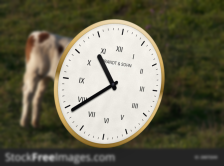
10:39
